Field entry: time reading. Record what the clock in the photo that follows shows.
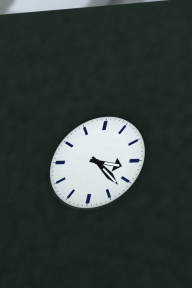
3:22
